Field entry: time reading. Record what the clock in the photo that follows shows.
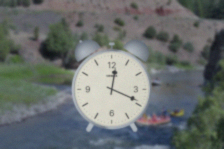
12:19
